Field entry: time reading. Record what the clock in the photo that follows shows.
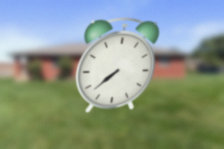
7:38
